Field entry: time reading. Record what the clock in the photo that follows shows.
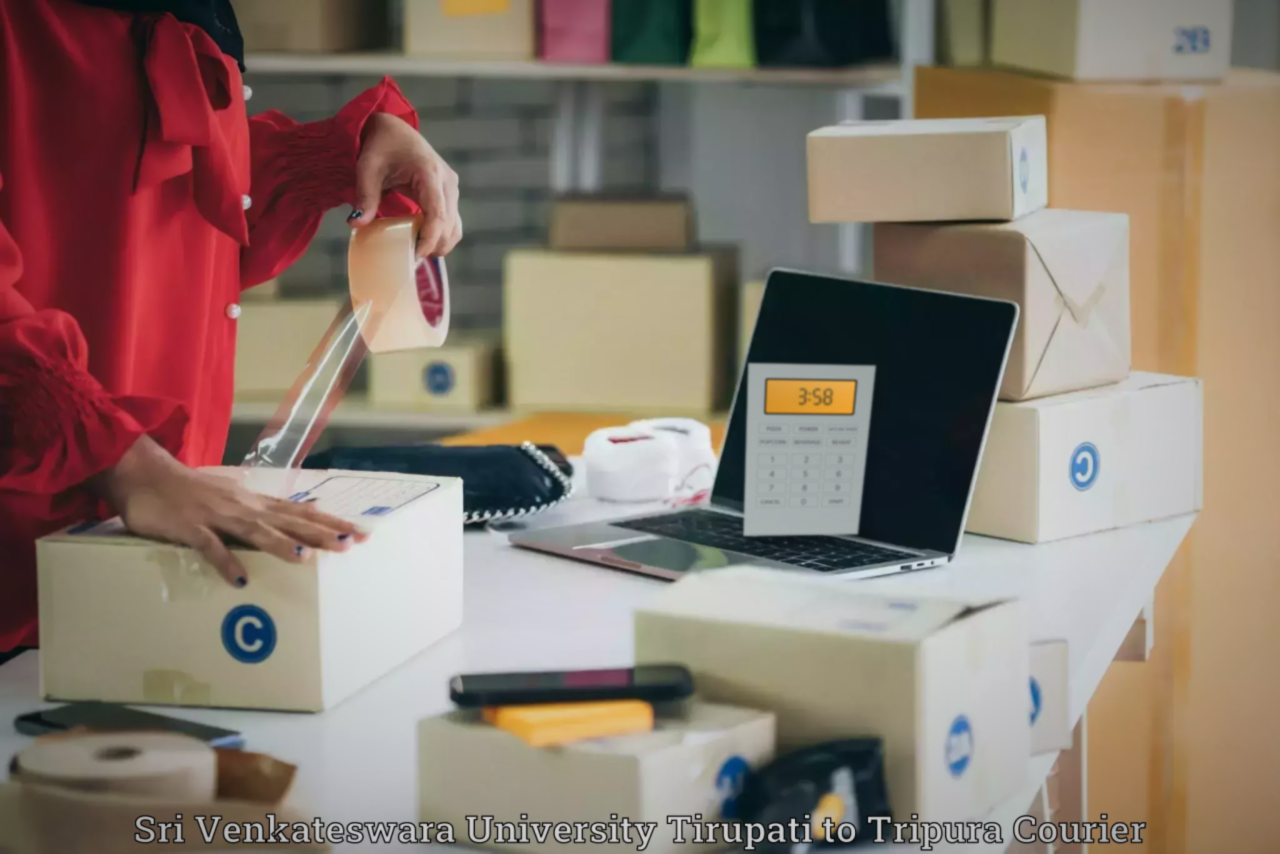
3:58
